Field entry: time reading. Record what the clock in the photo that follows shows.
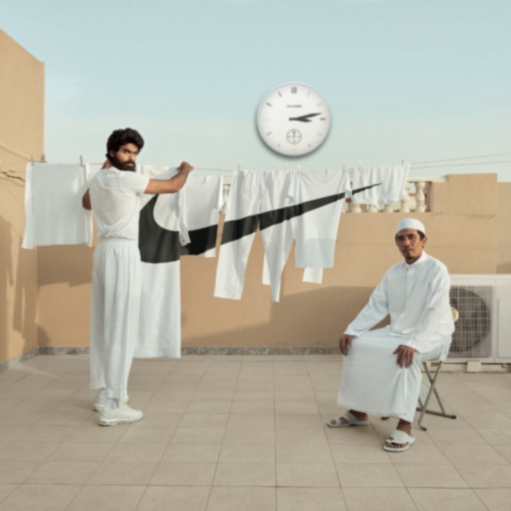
3:13
